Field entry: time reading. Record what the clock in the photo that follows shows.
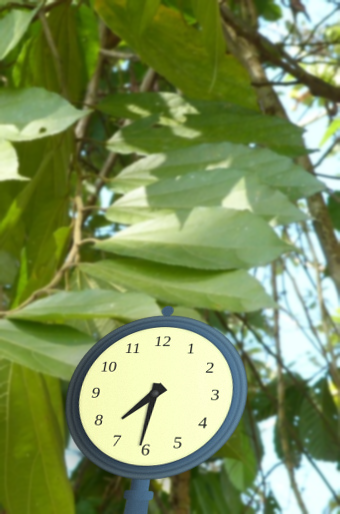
7:31
